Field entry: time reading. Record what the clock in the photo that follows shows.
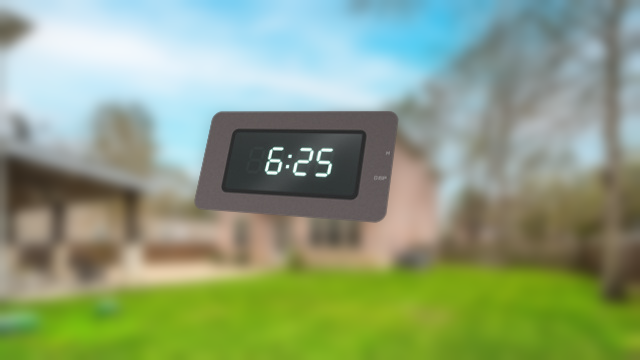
6:25
